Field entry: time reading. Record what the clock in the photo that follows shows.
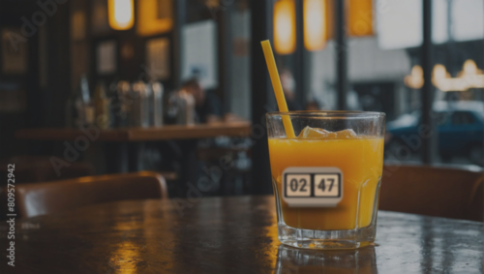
2:47
